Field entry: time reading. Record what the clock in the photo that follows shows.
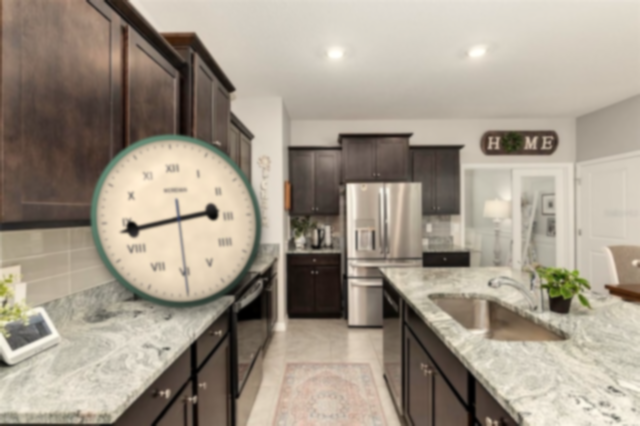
2:43:30
